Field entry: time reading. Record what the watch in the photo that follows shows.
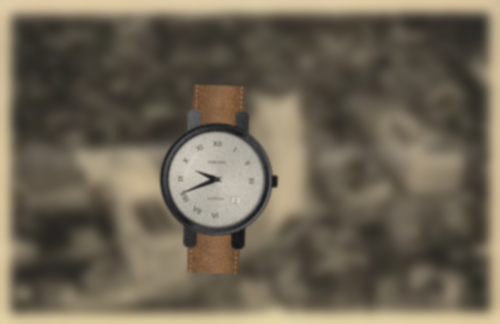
9:41
